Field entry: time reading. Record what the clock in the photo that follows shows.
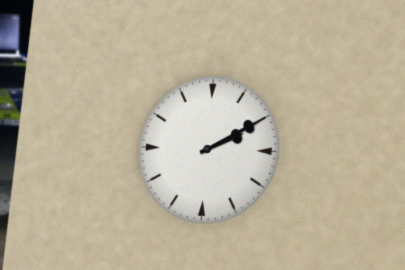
2:10
